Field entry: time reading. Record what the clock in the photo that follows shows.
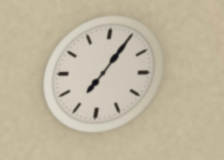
7:05
